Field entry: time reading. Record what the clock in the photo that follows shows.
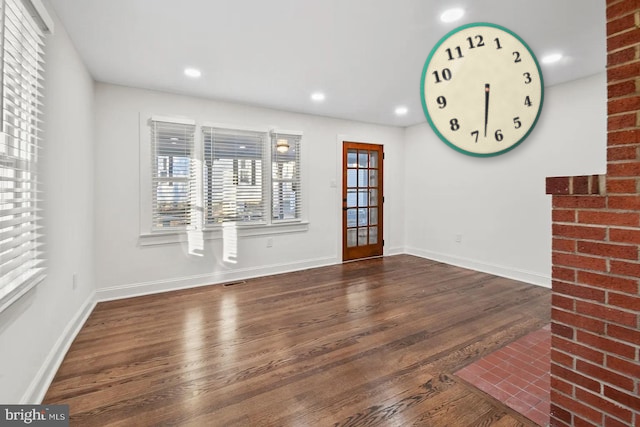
6:33
